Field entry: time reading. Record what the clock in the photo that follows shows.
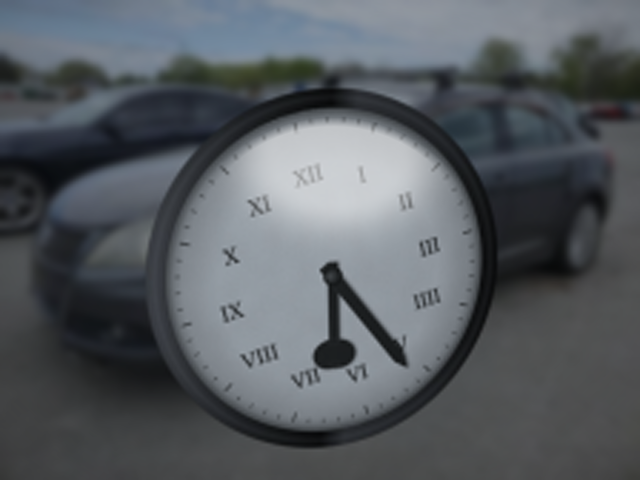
6:26
